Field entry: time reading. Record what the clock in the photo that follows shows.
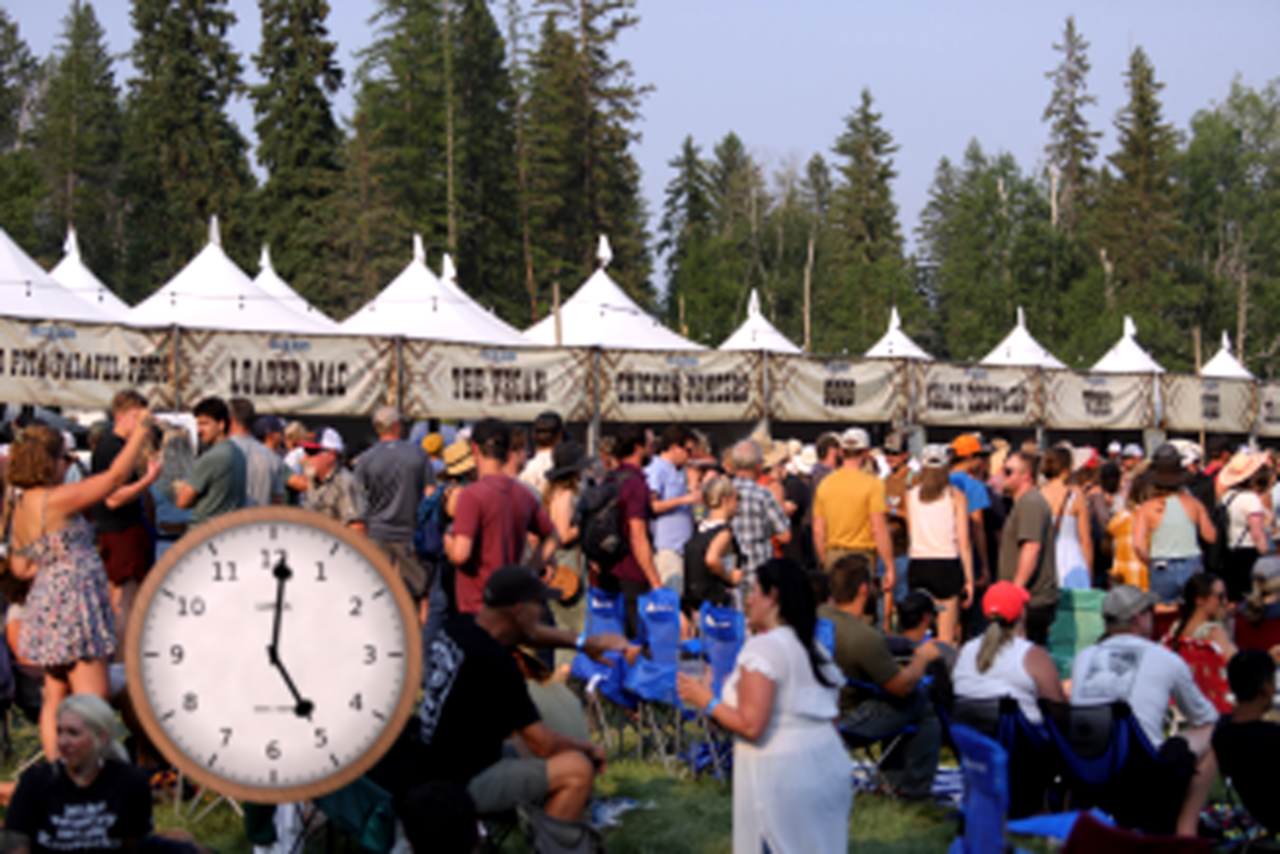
5:01
